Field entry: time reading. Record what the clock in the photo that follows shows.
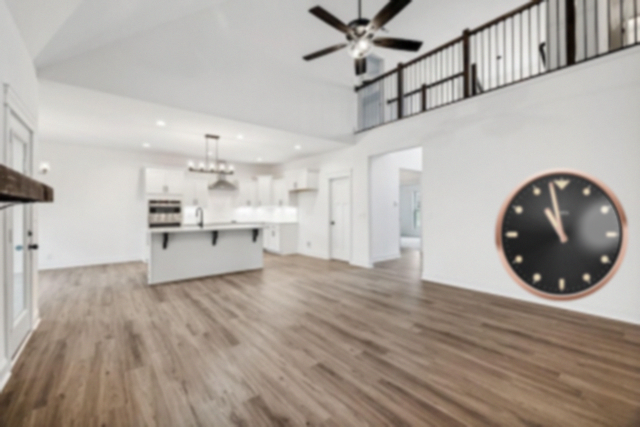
10:58
